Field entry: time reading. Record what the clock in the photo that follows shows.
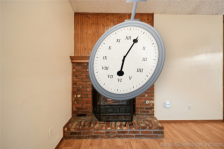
6:04
